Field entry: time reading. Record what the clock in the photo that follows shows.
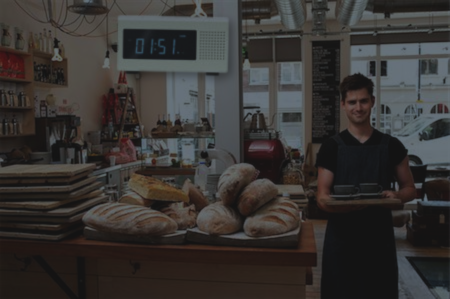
1:51
